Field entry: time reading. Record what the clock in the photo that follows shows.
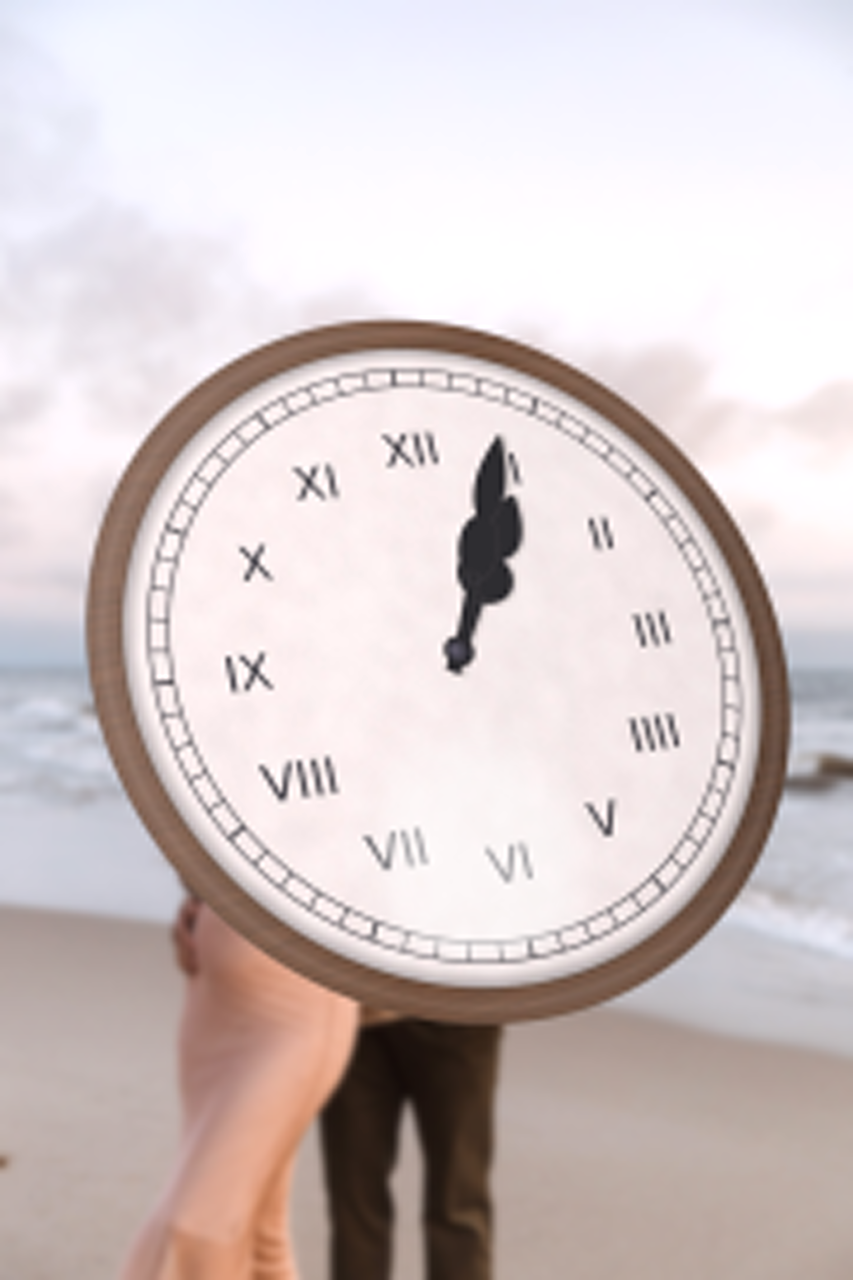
1:04
